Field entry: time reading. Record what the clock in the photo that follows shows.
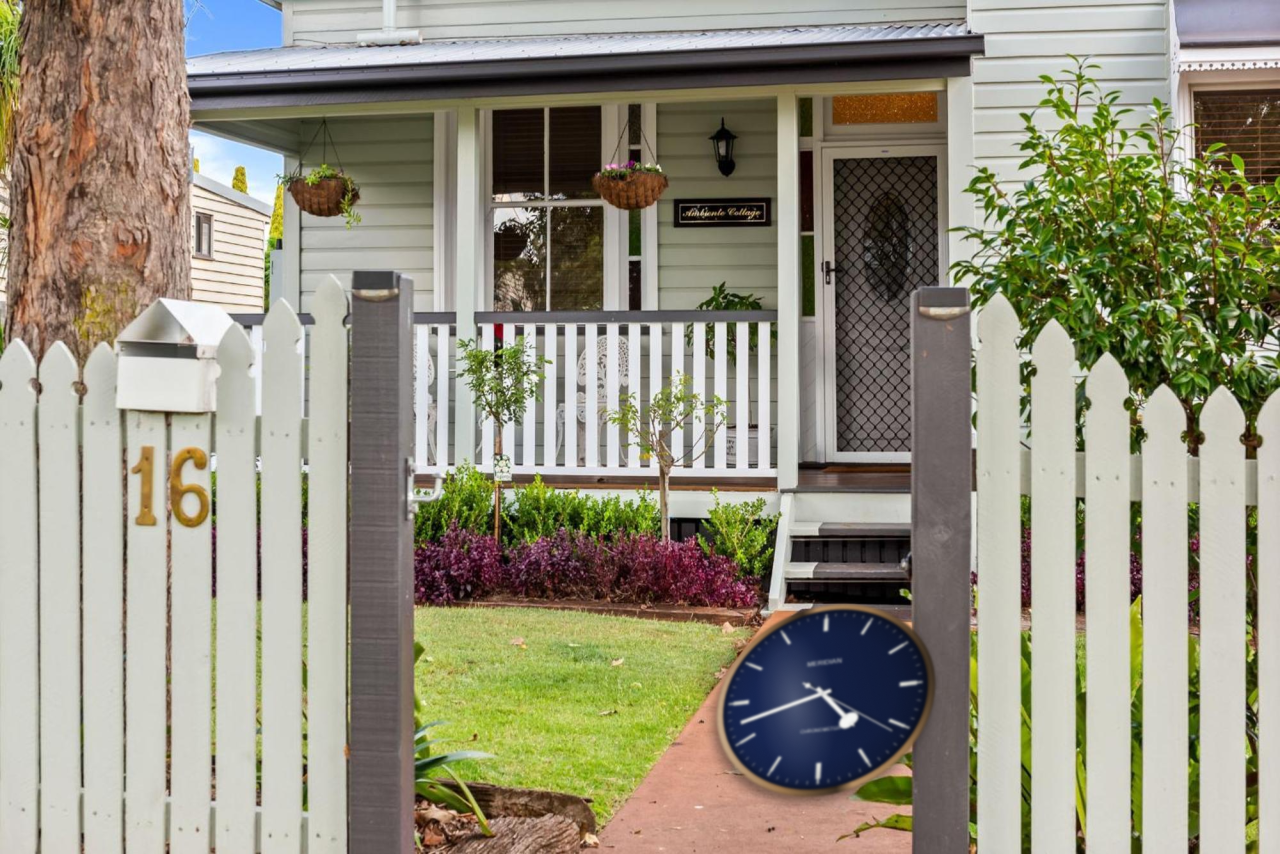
4:42:21
